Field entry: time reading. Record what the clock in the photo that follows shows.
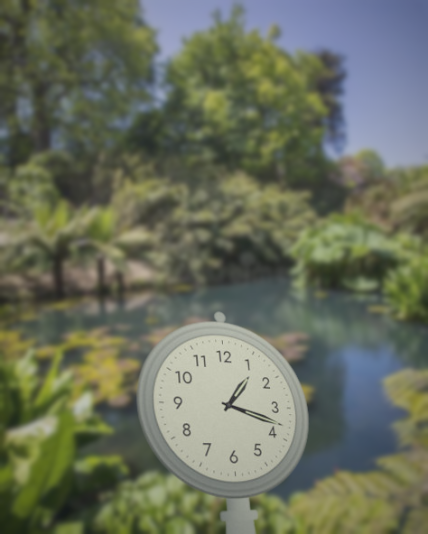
1:18
